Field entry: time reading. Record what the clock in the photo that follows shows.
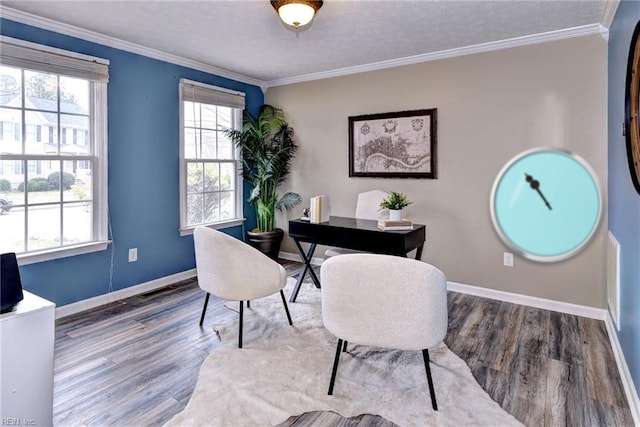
10:54
